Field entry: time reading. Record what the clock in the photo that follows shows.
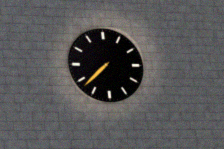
7:38
